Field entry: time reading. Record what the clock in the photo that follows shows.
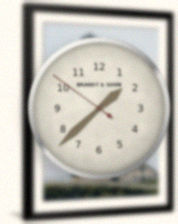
1:37:51
